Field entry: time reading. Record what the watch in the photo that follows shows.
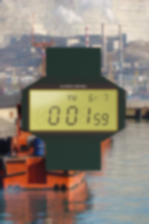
0:01:59
